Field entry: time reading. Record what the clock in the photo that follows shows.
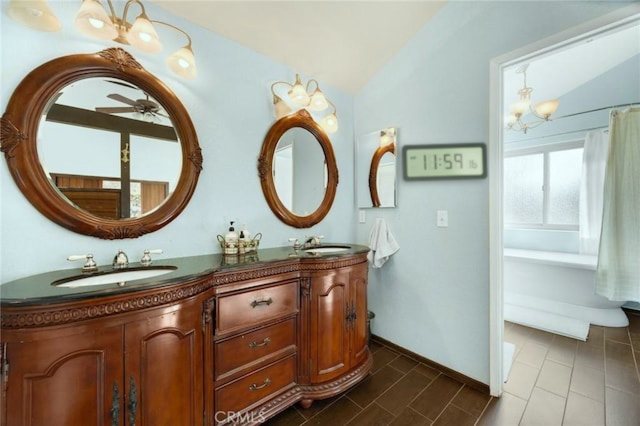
11:59
